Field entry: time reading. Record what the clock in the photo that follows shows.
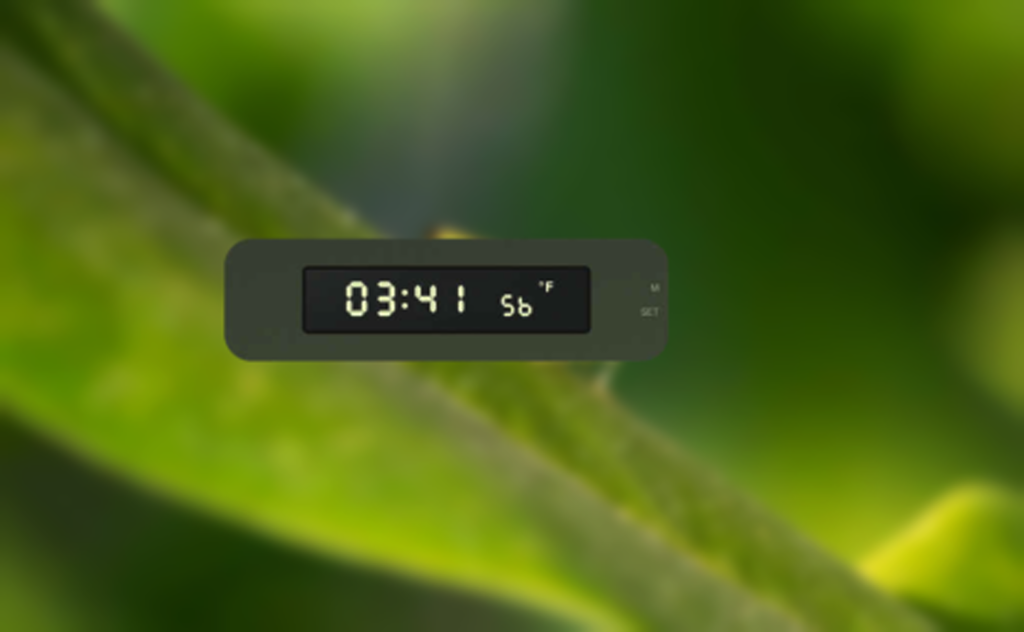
3:41
